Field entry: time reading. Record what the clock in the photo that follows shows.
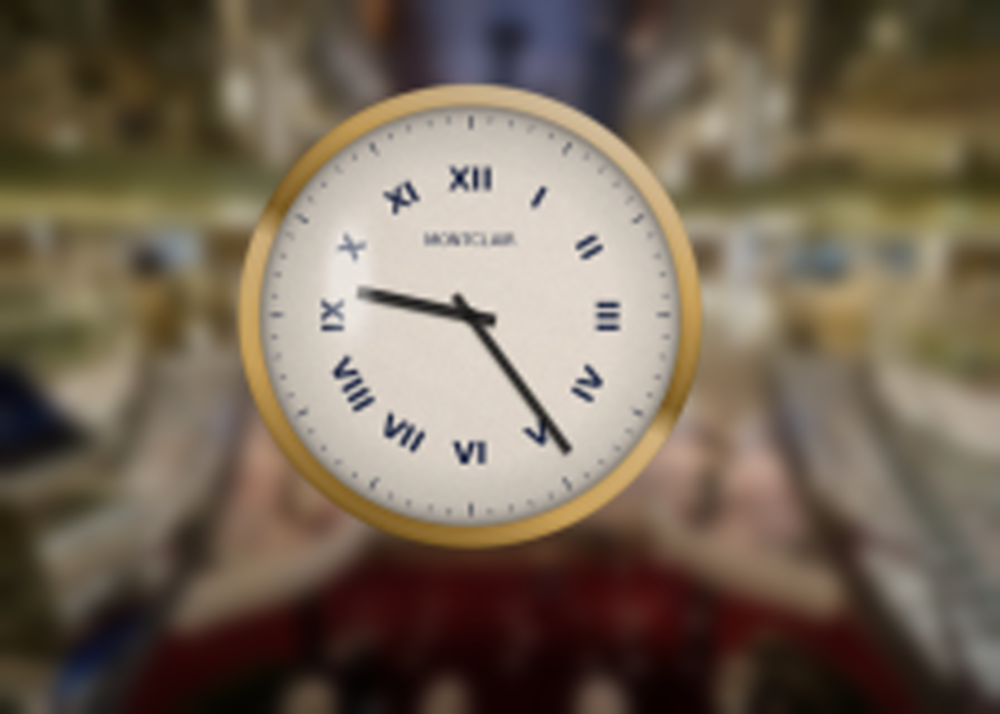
9:24
